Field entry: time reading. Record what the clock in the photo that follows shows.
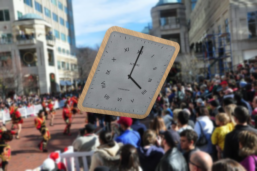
4:00
